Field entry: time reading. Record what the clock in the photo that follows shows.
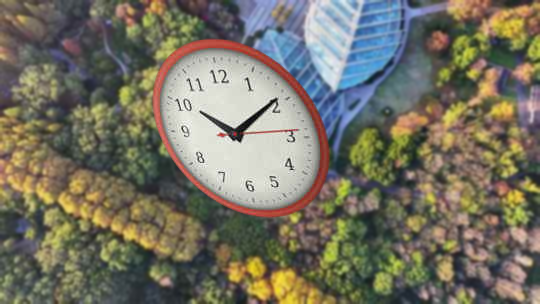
10:09:14
